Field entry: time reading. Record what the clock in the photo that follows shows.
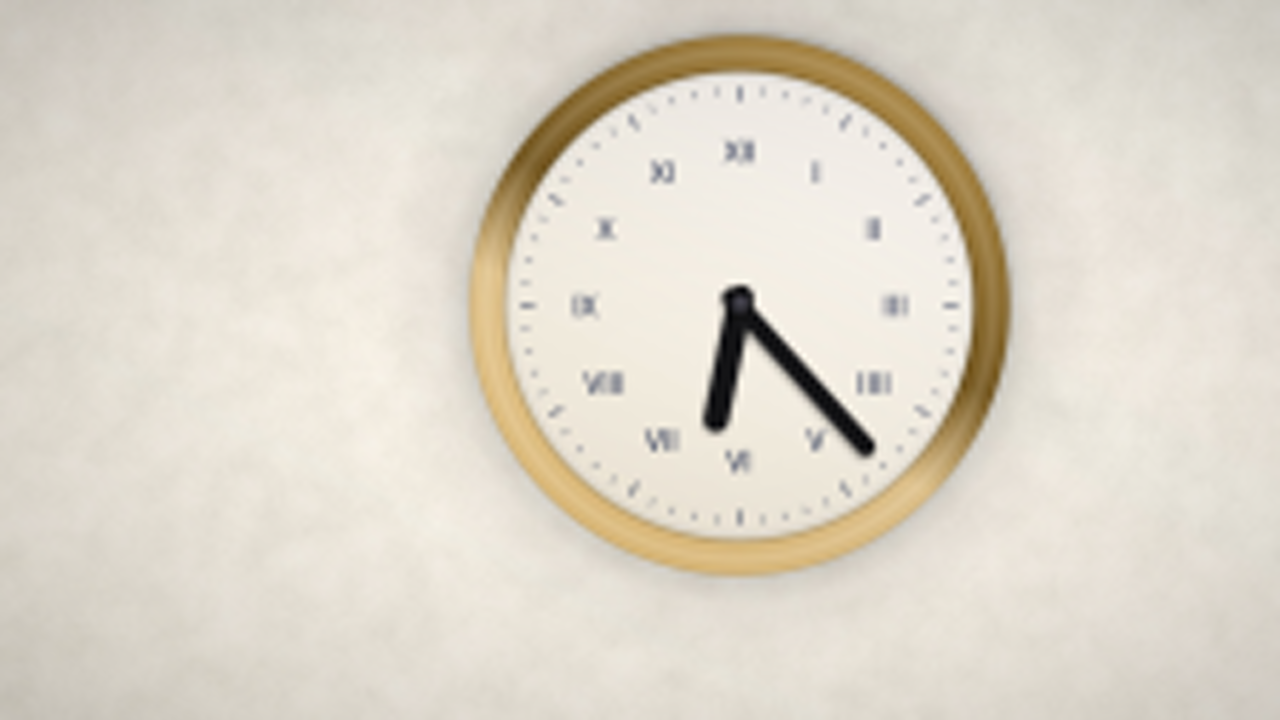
6:23
